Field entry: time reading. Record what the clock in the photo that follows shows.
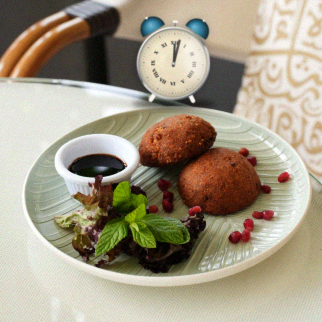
12:02
